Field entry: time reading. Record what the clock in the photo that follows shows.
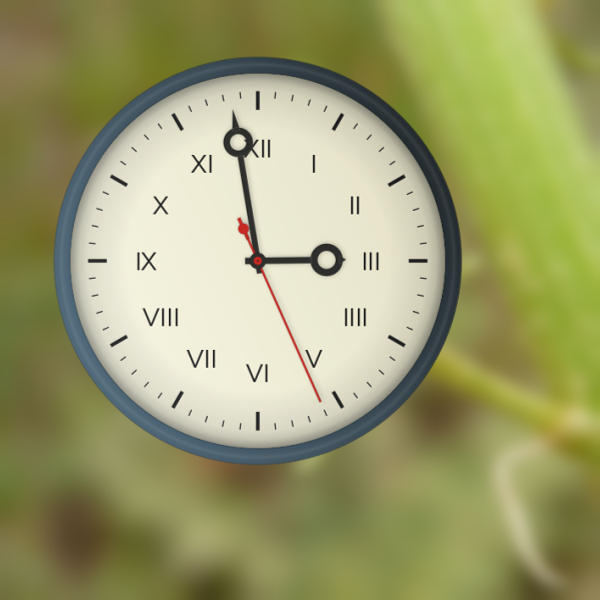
2:58:26
